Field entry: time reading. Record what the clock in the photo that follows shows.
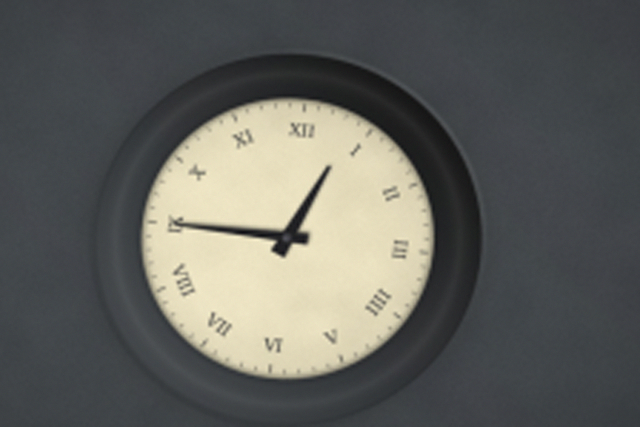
12:45
